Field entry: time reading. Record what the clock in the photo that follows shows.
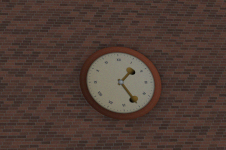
1:25
